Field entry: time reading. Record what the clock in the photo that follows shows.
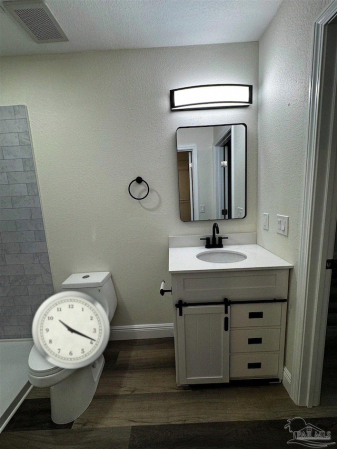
10:19
